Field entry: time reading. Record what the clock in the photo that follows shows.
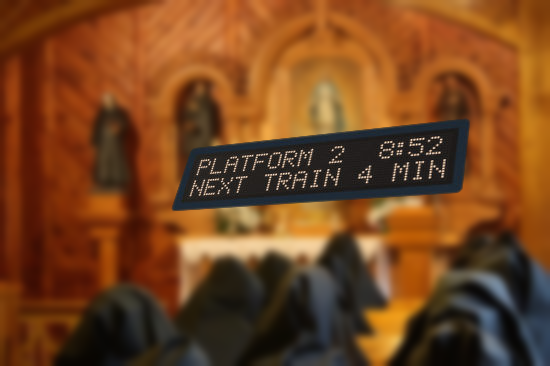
8:52
